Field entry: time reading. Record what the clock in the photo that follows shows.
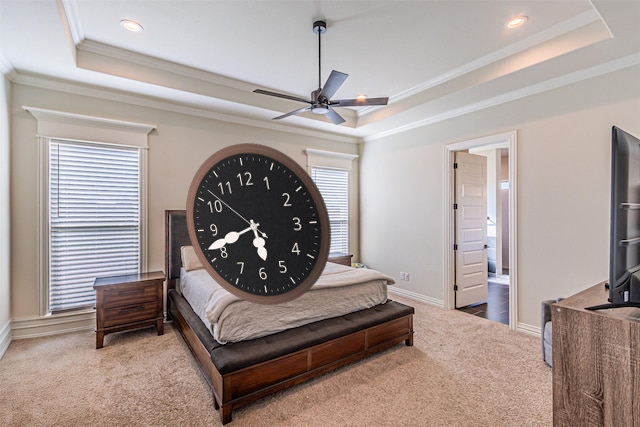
5:41:52
